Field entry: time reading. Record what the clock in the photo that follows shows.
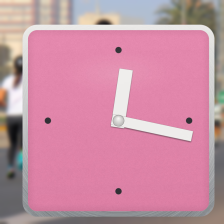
12:17
